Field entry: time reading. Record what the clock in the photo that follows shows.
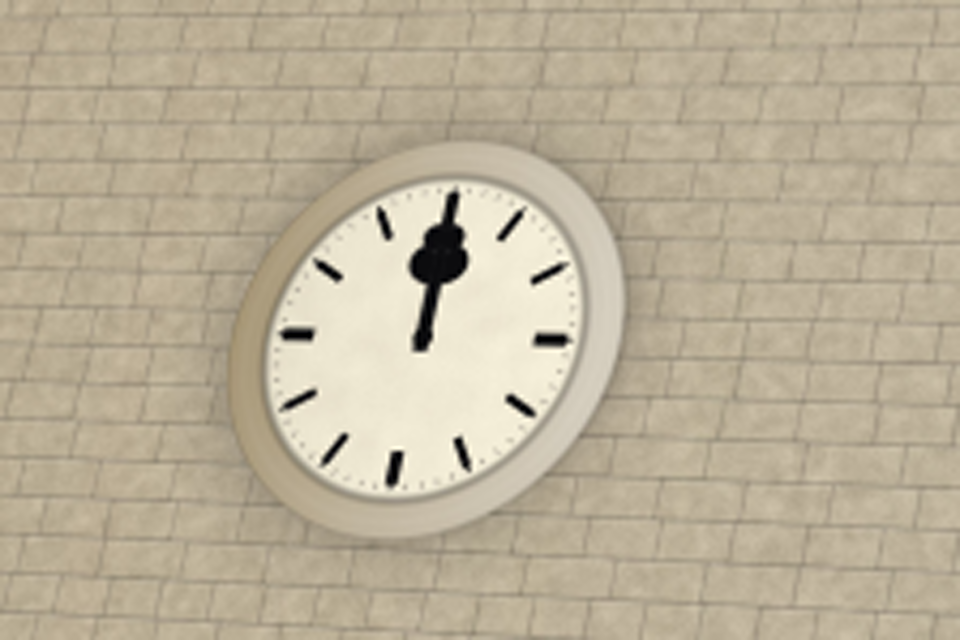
12:00
